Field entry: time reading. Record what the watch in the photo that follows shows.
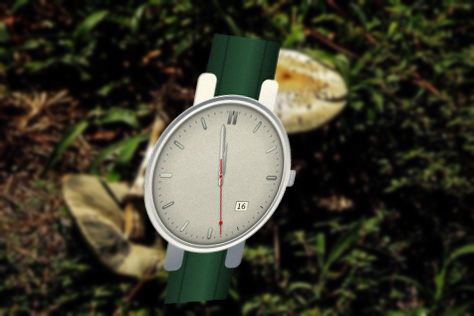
11:58:28
